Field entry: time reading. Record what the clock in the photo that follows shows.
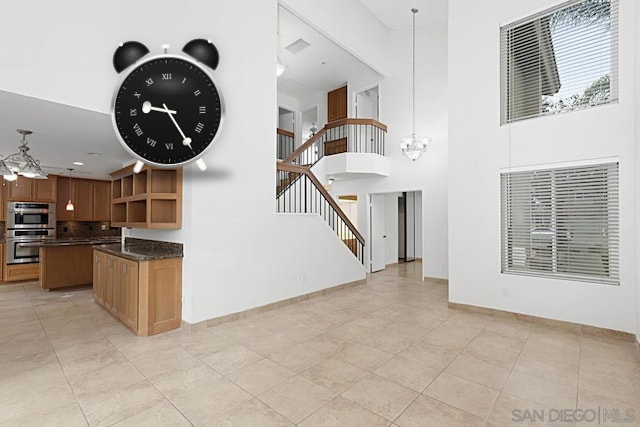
9:25
